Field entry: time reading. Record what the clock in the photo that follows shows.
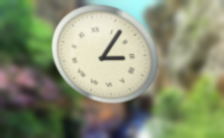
3:07
